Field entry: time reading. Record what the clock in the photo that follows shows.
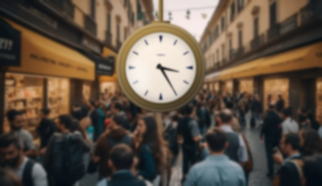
3:25
